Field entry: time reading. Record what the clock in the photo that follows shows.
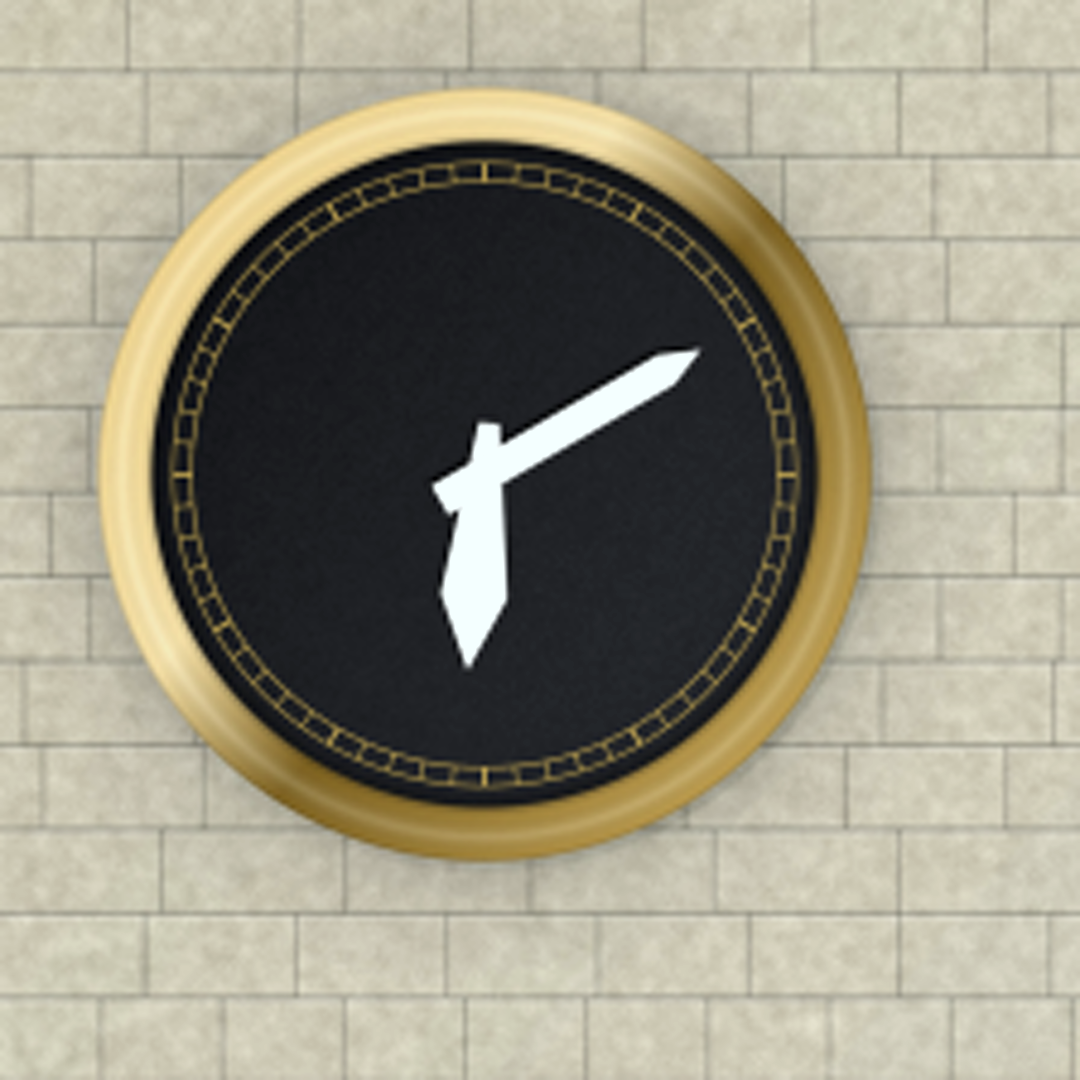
6:10
